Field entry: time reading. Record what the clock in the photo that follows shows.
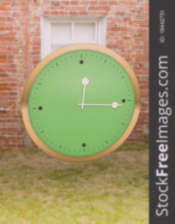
12:16
